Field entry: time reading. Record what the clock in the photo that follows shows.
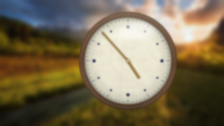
4:53
